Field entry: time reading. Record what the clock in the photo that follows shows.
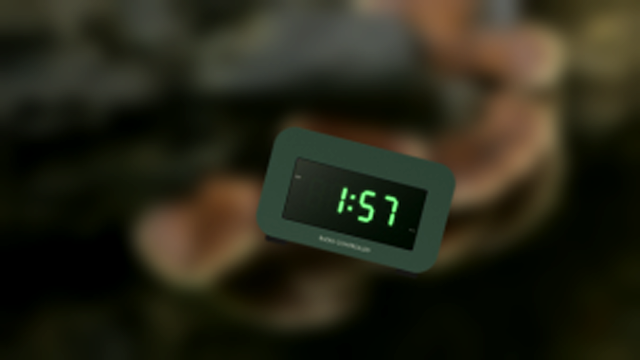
1:57
